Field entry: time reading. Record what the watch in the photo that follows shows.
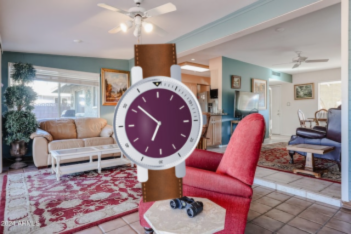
6:52
